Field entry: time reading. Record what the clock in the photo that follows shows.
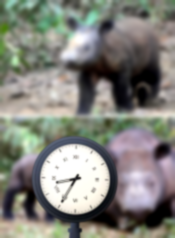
8:35
